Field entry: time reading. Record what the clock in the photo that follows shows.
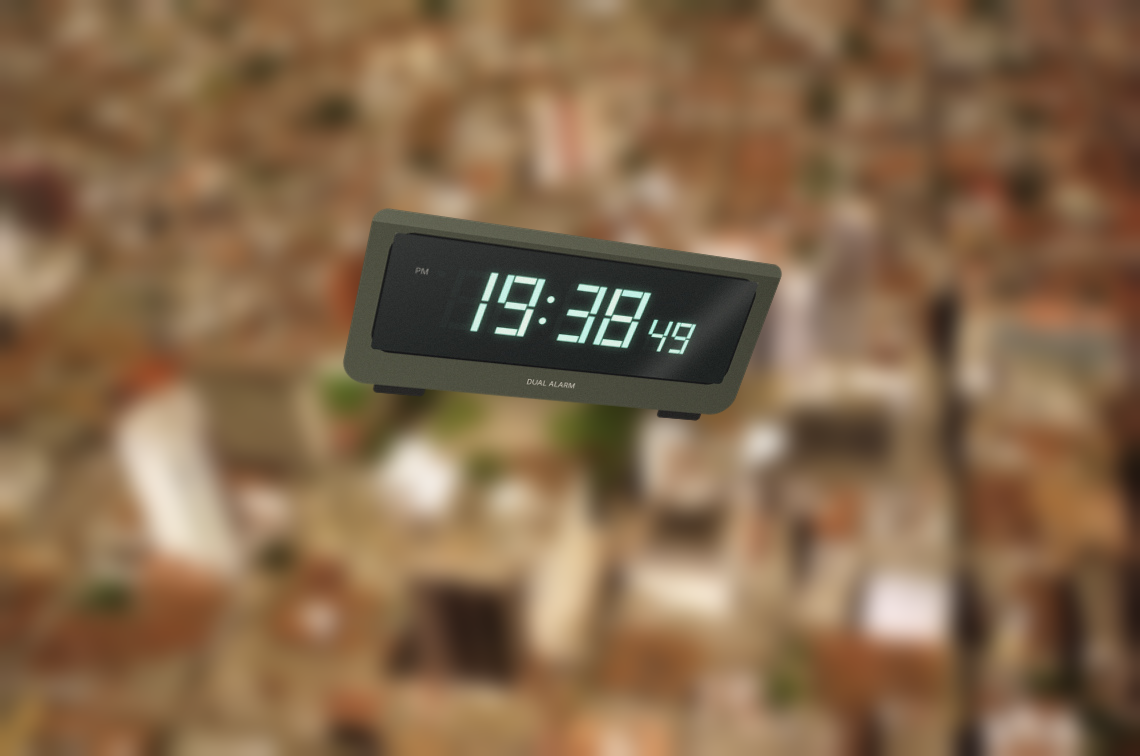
19:38:49
